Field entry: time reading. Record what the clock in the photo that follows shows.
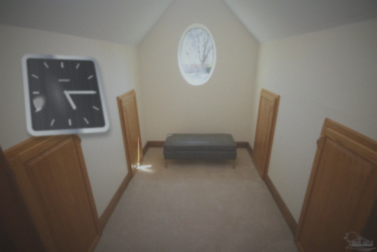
5:15
